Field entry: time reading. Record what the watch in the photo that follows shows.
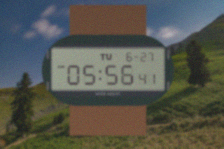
5:56:41
